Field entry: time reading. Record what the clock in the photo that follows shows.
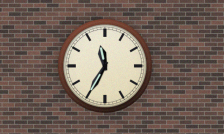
11:35
